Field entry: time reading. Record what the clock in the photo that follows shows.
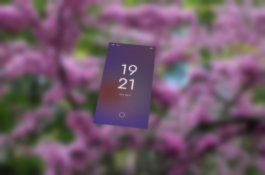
19:21
